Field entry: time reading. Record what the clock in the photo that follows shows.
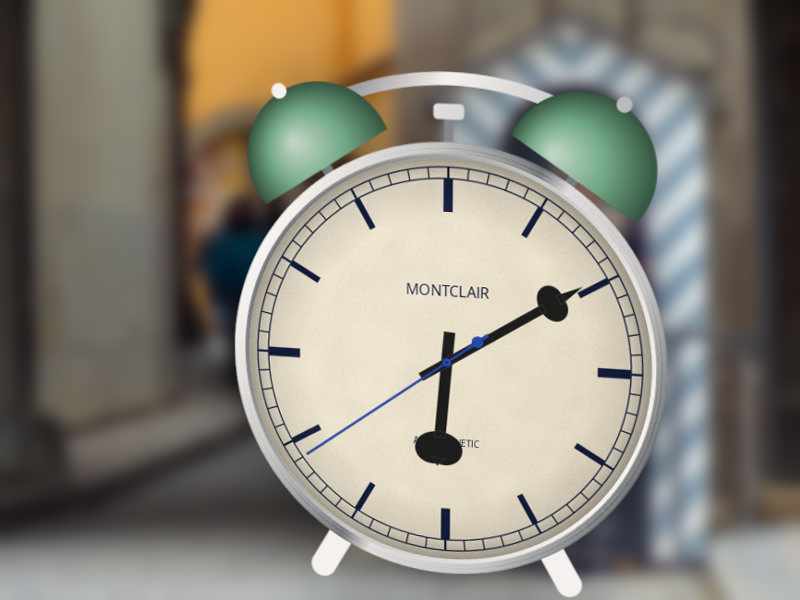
6:09:39
